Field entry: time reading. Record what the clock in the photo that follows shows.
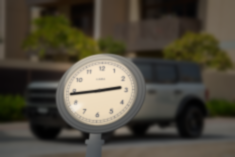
2:44
